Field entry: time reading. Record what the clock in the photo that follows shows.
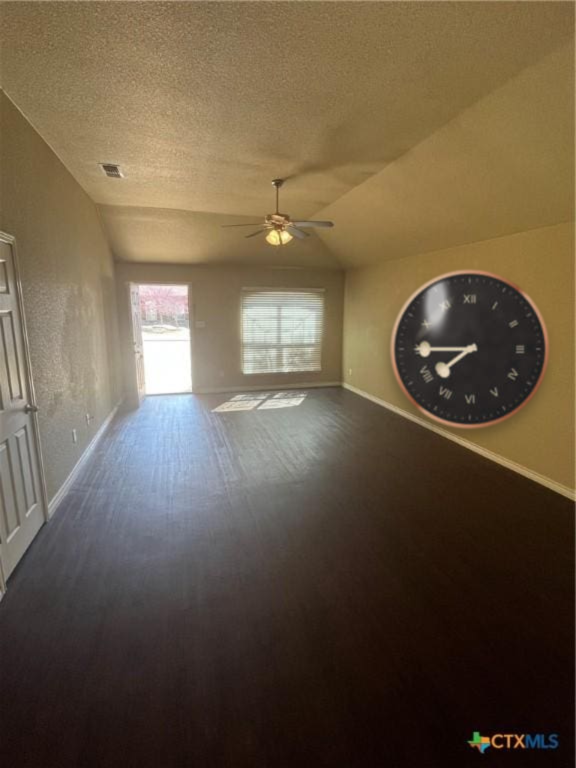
7:45
